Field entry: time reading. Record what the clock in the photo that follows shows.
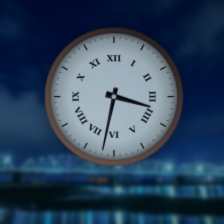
3:32
